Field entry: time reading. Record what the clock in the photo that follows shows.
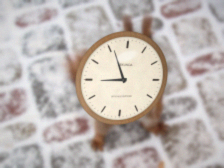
8:56
